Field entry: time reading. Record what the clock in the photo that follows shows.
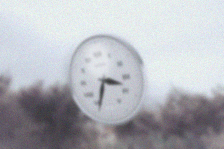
3:34
